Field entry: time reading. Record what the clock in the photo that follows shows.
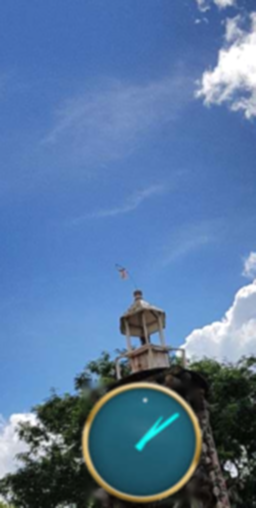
1:08
